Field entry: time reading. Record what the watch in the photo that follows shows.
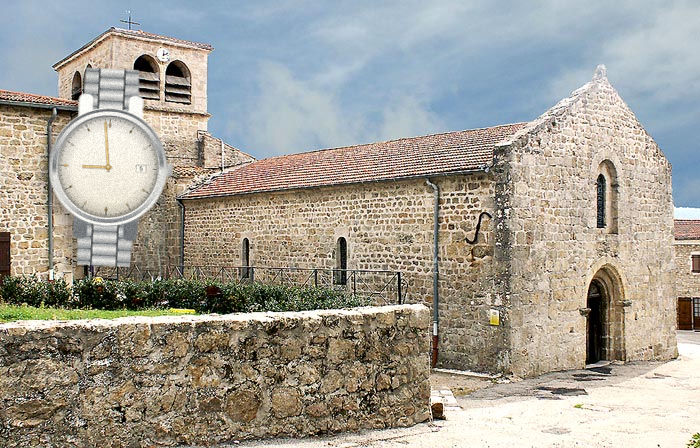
8:59
